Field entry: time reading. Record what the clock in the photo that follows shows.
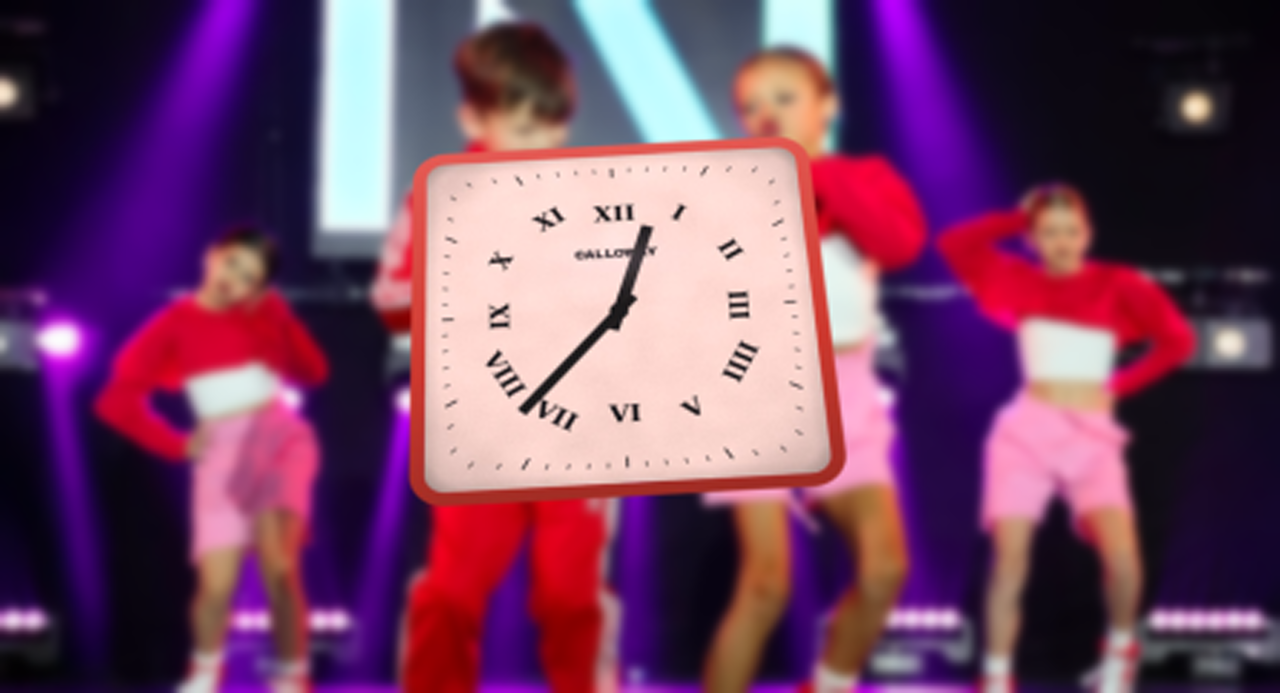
12:37
